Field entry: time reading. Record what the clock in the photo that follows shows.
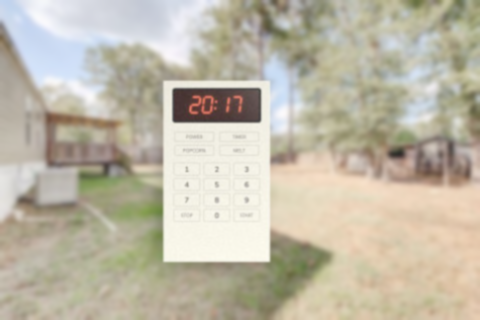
20:17
